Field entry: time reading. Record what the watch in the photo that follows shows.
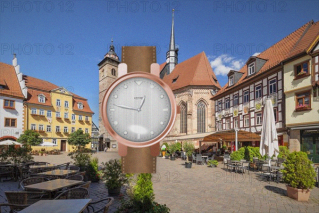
12:47
